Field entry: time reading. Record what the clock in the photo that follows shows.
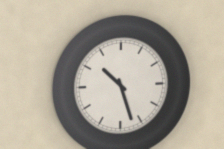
10:27
